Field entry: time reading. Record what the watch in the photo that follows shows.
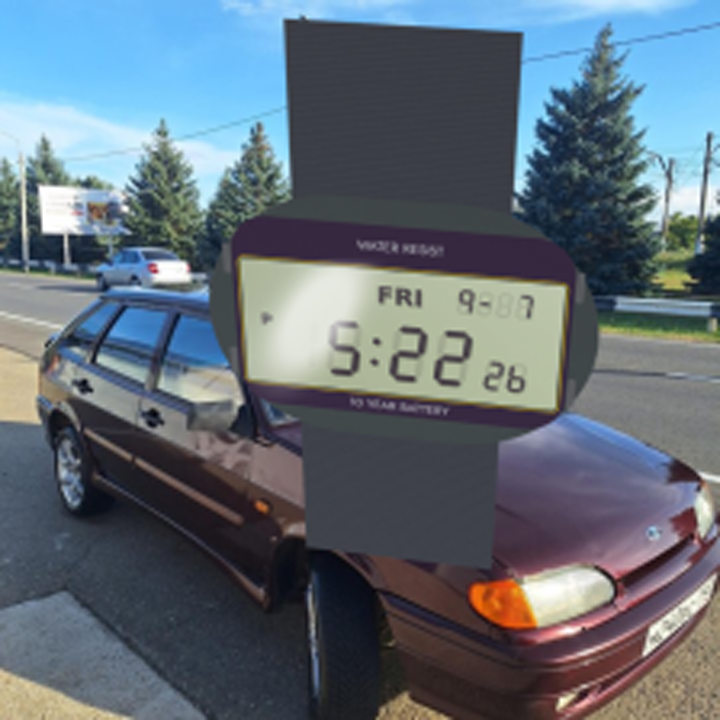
5:22:26
